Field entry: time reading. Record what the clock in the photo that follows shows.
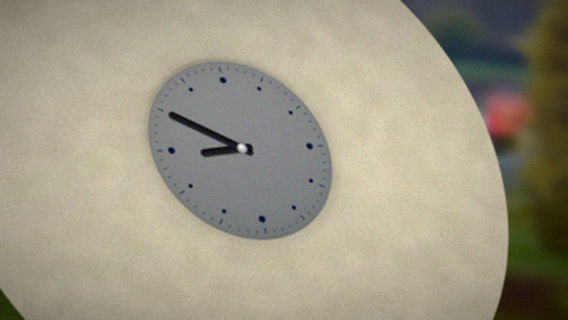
8:50
